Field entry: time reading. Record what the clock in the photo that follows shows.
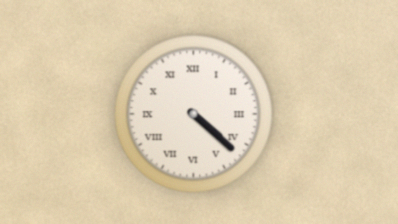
4:22
